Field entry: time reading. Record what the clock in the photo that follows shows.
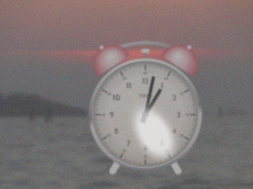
1:02
